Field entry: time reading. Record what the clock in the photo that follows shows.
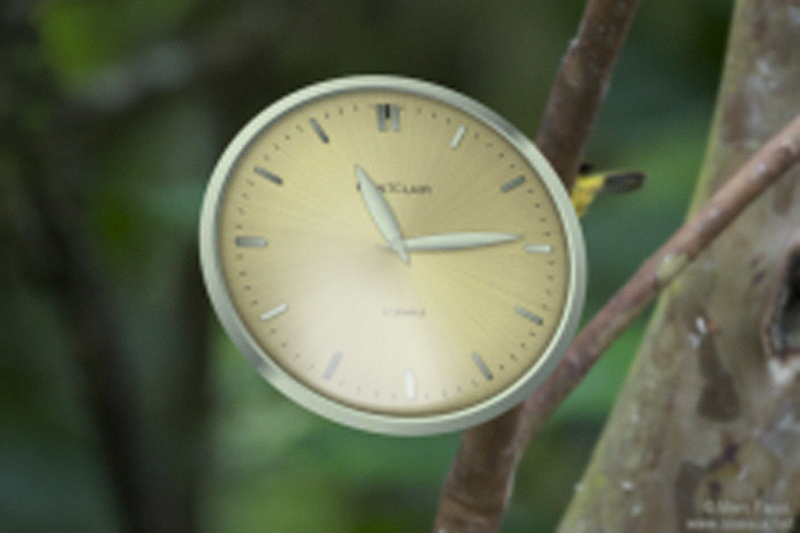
11:14
